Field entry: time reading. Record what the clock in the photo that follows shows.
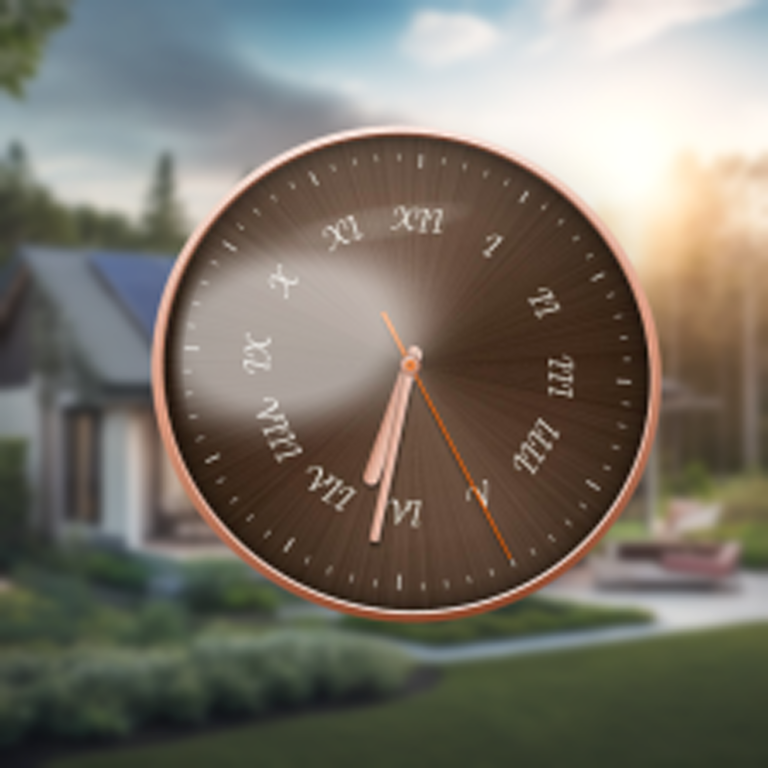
6:31:25
